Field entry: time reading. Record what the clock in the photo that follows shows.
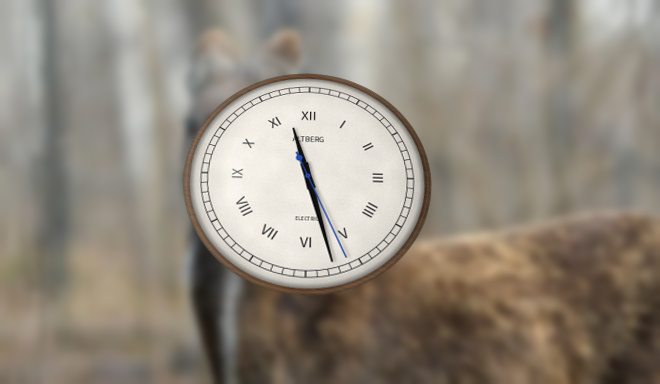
11:27:26
